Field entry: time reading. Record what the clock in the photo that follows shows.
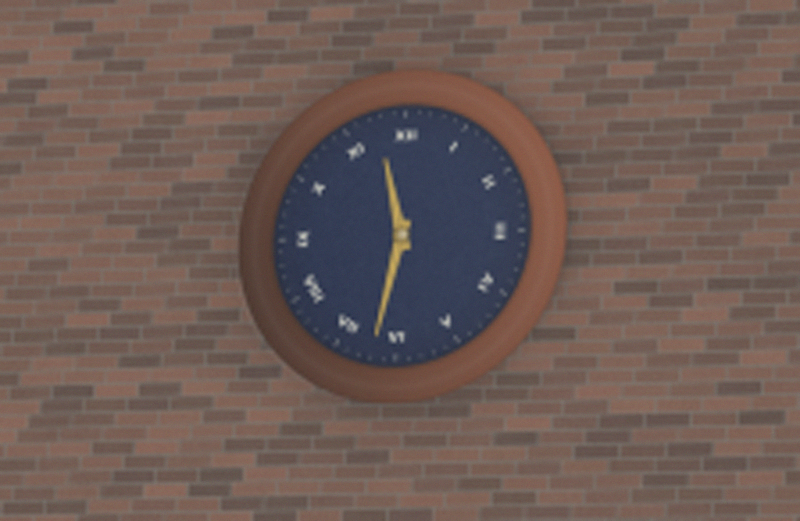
11:32
